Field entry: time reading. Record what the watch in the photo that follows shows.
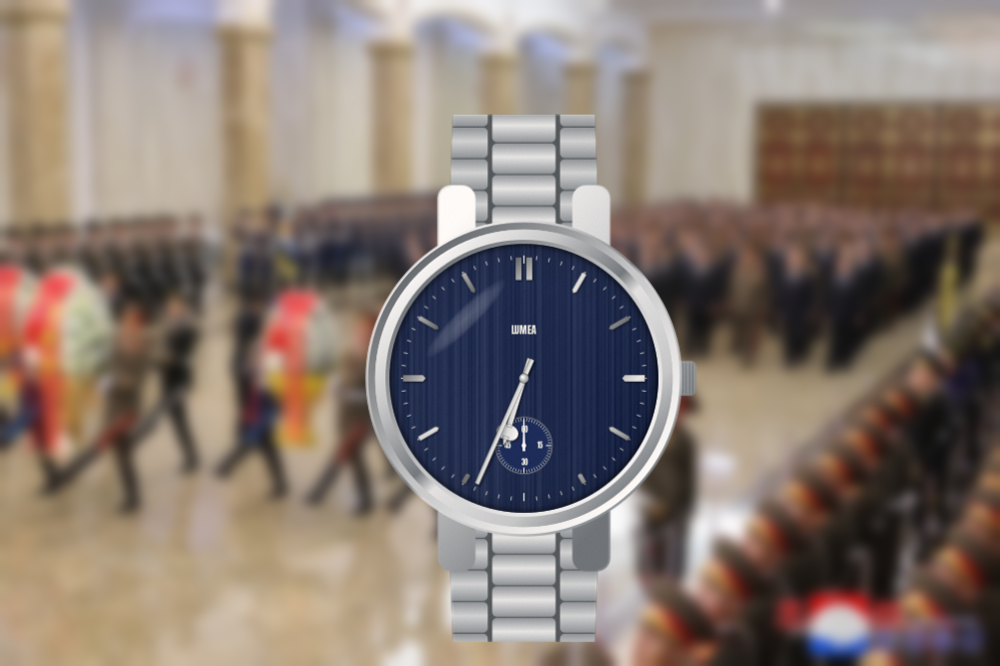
6:34
